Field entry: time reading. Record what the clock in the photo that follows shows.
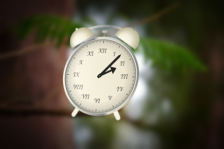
2:07
